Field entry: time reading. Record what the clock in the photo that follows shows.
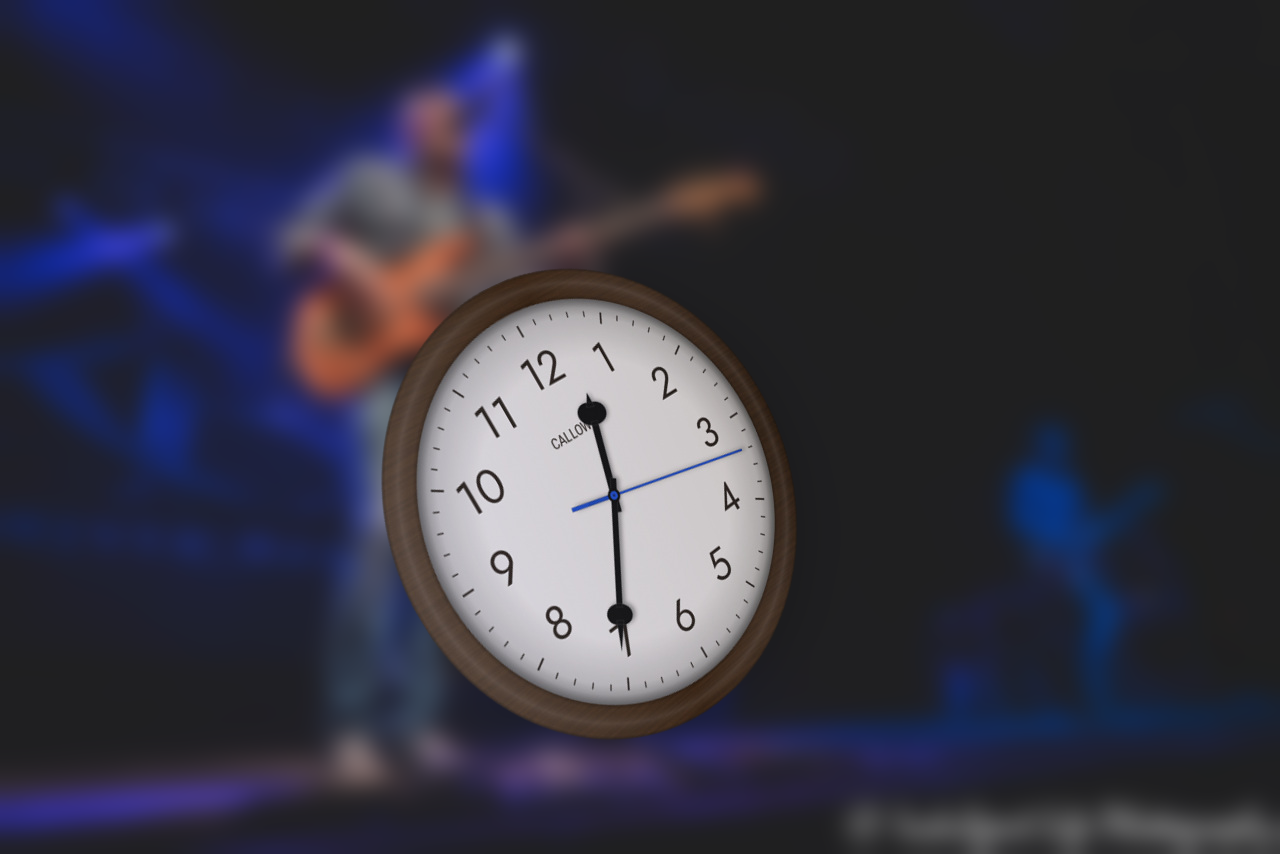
12:35:17
